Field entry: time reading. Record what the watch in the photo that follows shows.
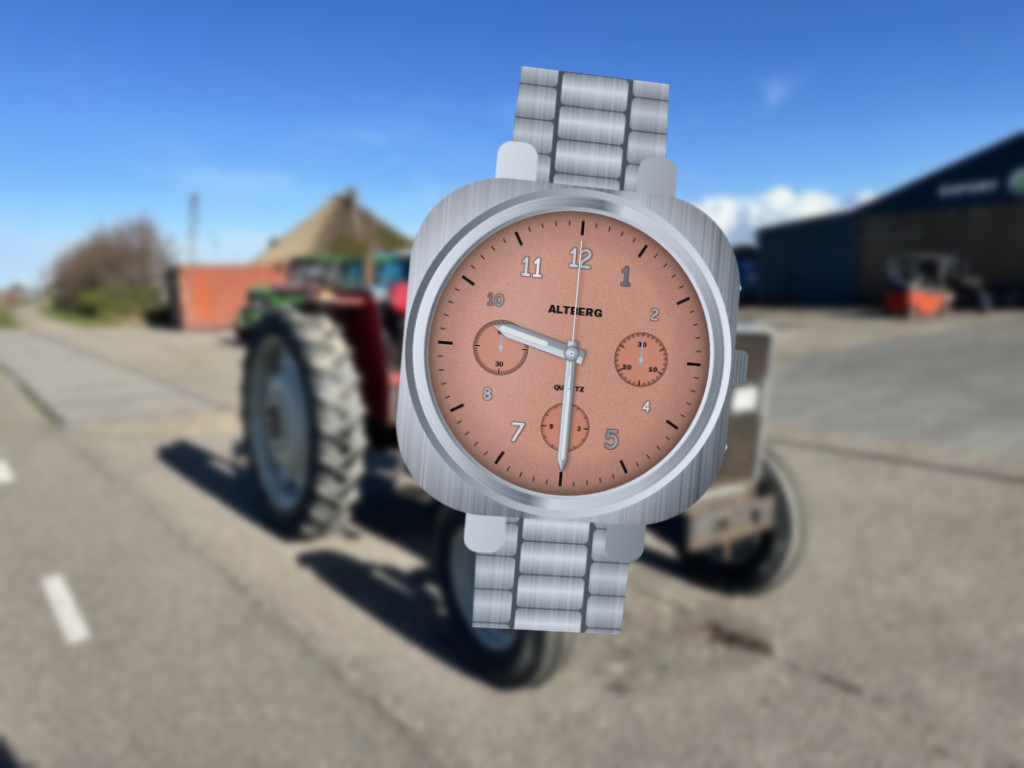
9:30
